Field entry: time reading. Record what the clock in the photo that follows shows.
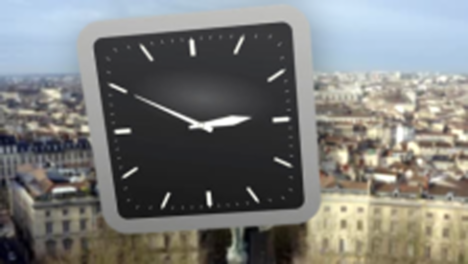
2:50
